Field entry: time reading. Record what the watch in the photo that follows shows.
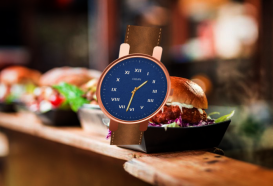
1:32
